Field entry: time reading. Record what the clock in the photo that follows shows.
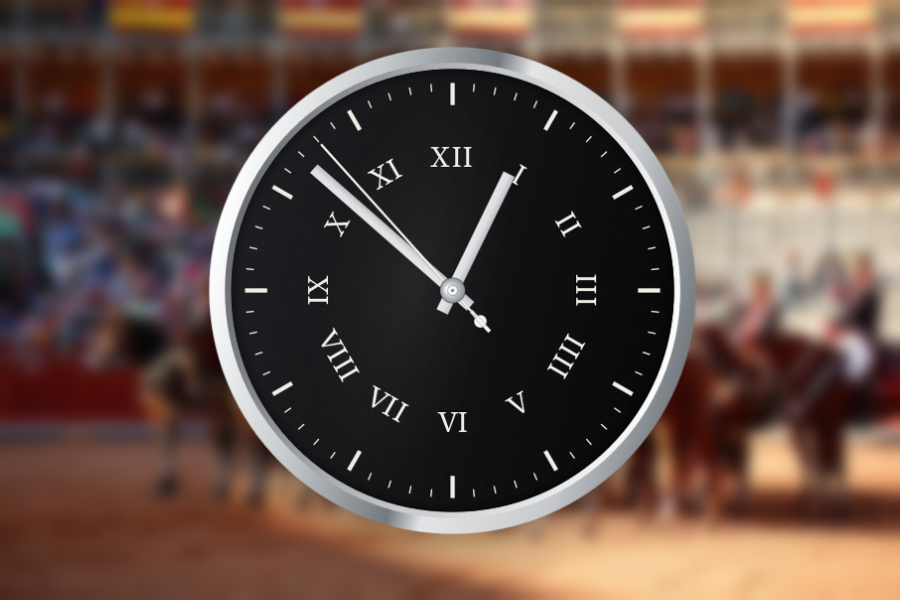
12:51:53
